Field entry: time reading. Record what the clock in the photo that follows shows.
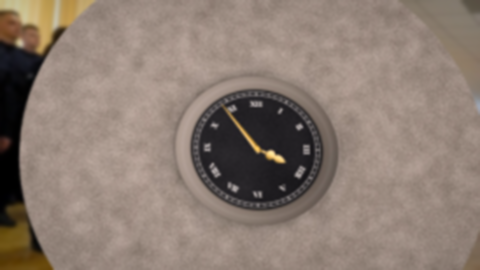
3:54
